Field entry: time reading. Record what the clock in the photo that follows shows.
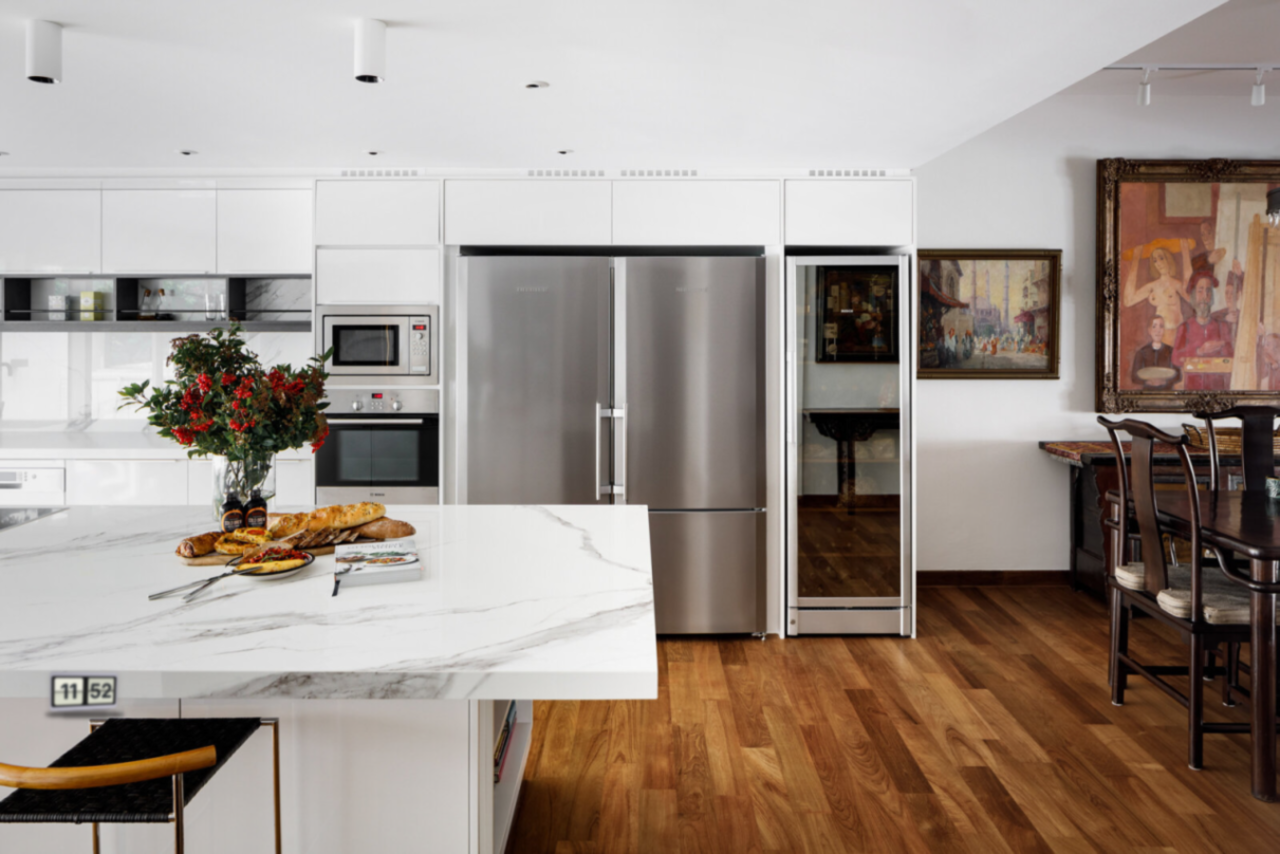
11:52
